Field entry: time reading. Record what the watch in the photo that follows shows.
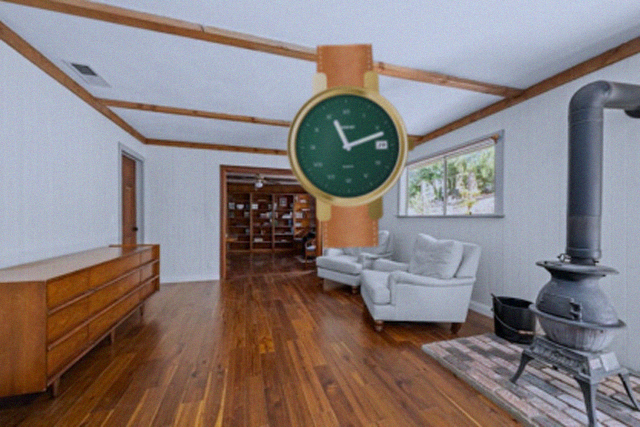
11:12
